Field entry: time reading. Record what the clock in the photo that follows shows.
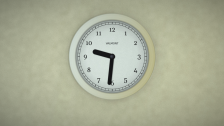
9:31
